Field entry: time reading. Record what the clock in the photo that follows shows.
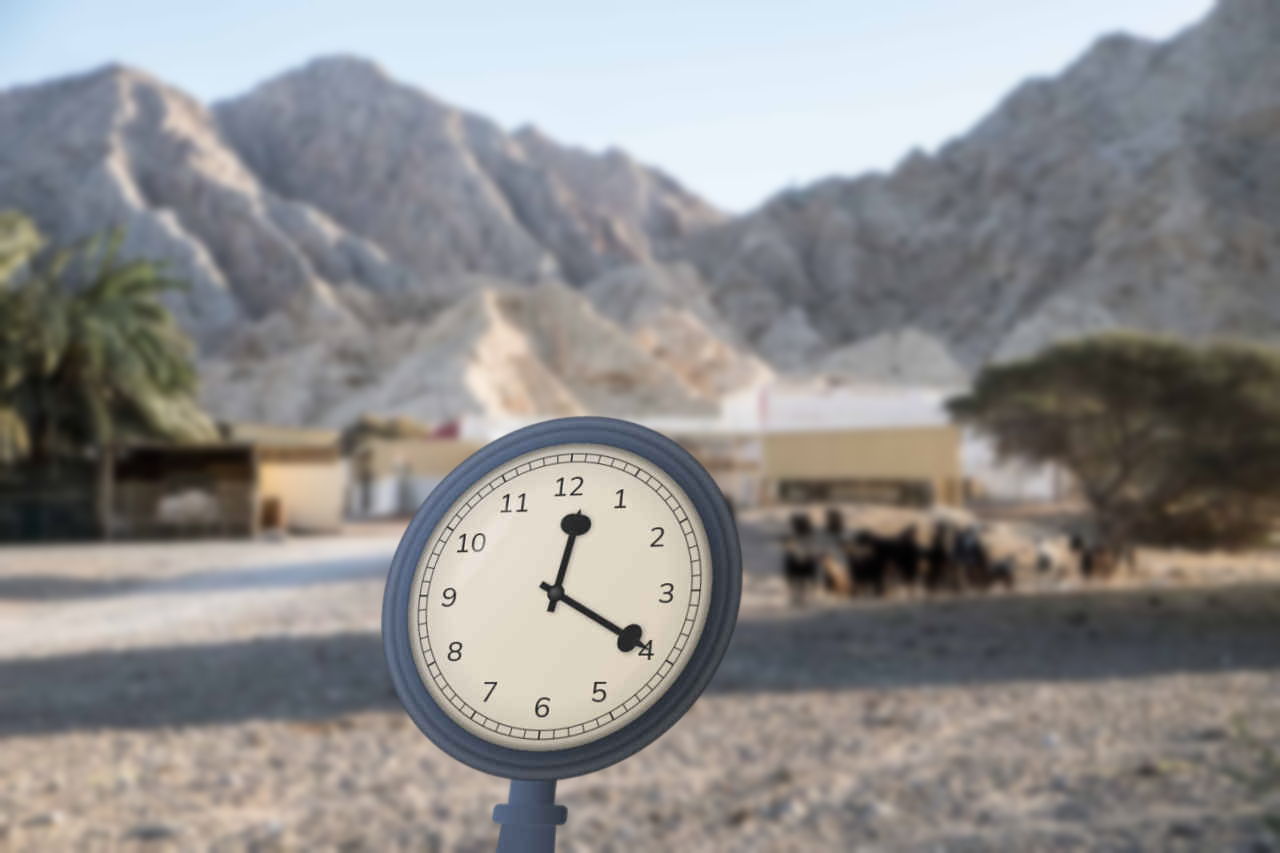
12:20
